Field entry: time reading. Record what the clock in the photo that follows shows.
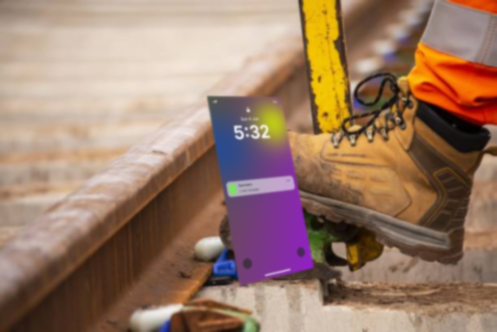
5:32
